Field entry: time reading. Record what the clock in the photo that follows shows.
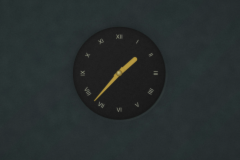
1:37
